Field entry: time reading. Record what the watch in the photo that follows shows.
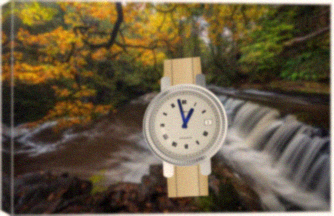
12:58
